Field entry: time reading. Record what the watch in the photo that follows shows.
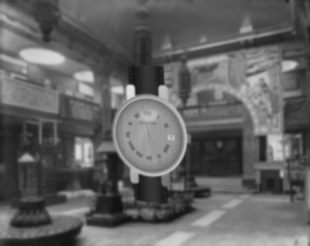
11:26
